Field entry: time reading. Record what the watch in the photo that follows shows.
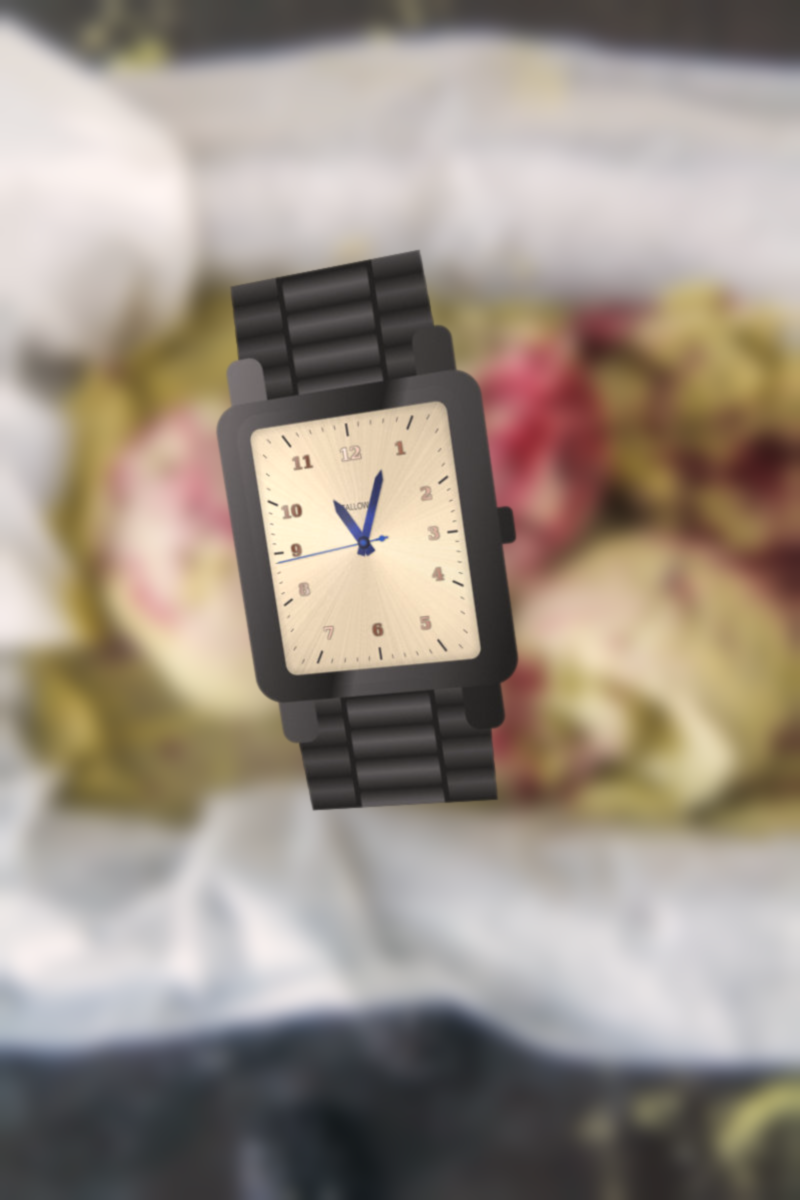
11:03:44
